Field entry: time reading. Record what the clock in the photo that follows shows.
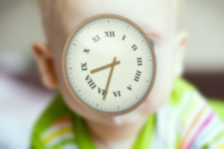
8:34
